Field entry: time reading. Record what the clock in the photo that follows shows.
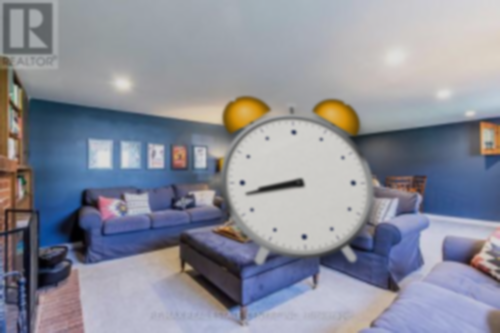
8:43
